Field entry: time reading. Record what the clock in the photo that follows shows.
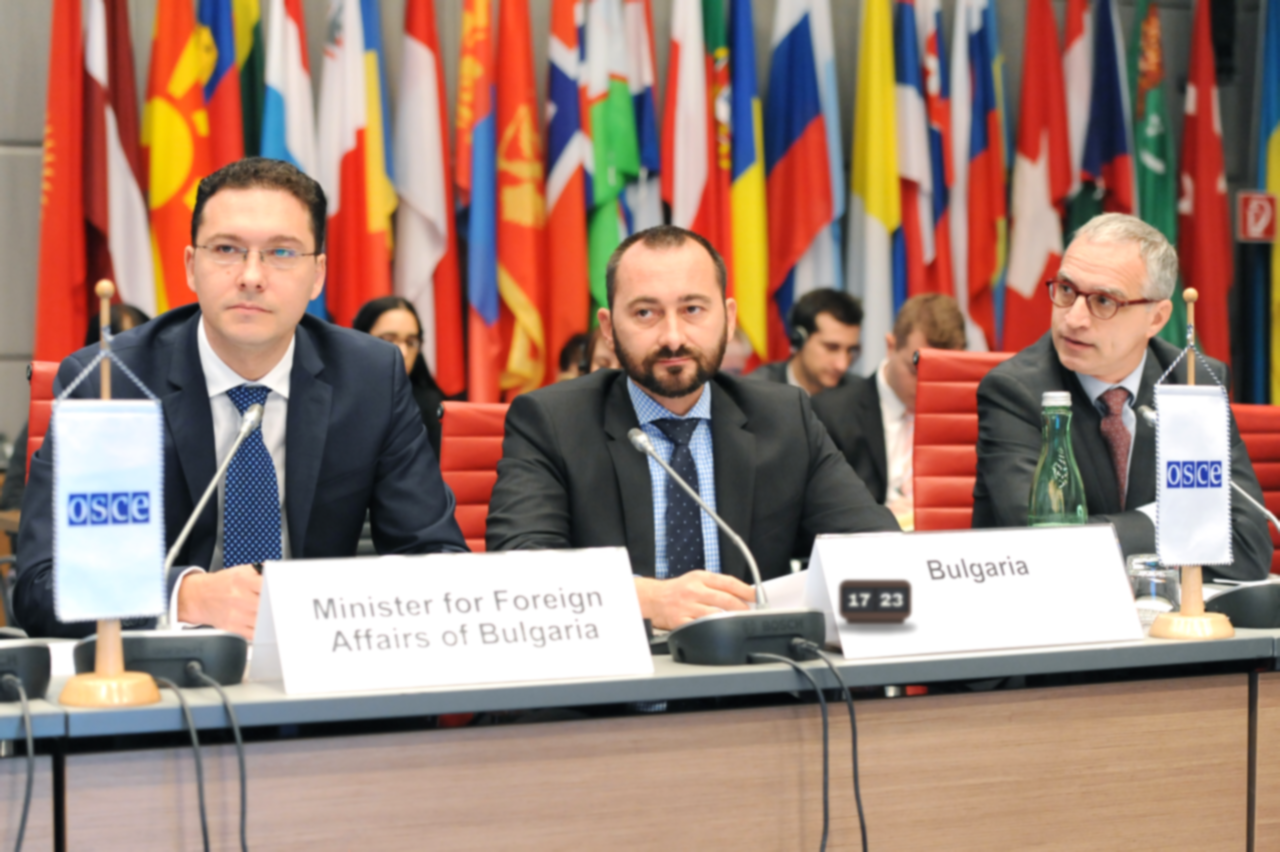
17:23
